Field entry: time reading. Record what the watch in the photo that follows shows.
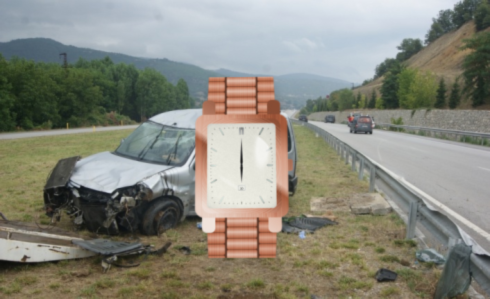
6:00
